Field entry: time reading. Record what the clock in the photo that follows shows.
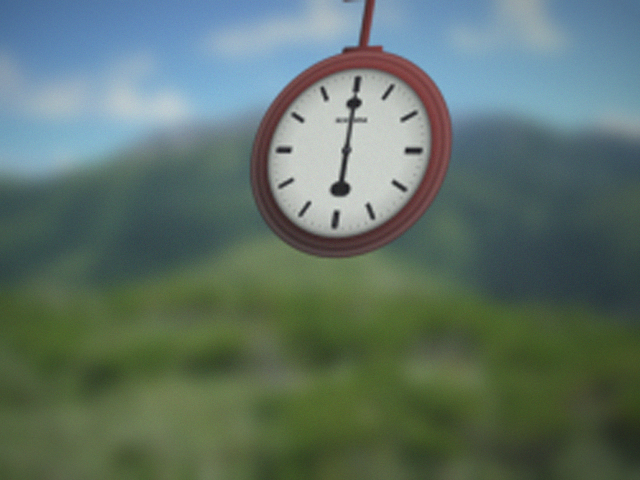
6:00
